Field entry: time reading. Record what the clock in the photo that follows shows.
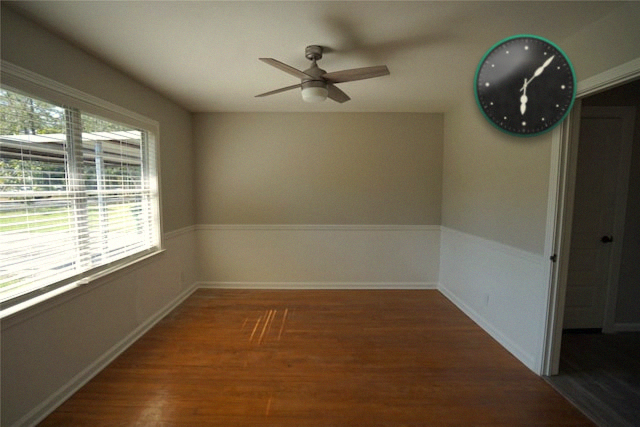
6:07
